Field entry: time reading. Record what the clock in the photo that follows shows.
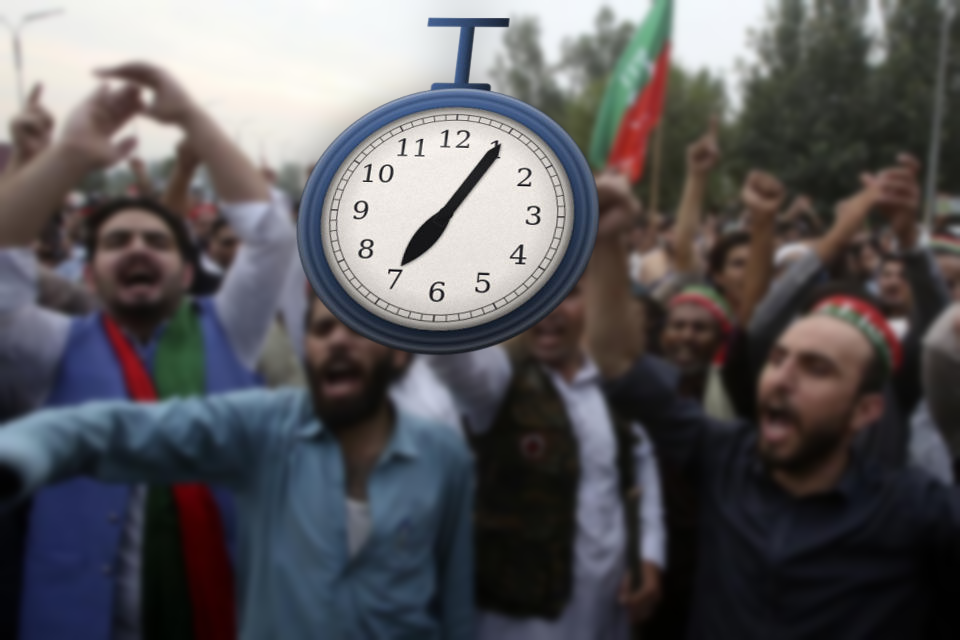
7:05
